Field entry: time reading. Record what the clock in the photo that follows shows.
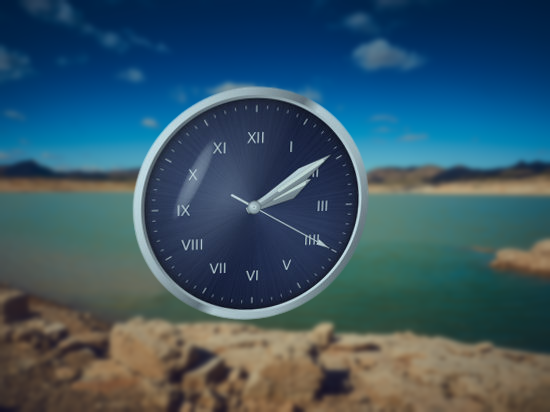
2:09:20
